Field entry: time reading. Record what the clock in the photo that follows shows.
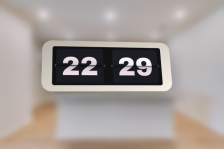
22:29
